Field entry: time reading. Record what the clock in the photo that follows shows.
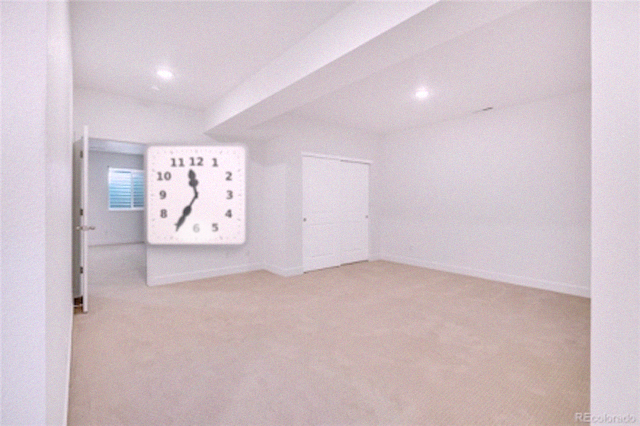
11:35
